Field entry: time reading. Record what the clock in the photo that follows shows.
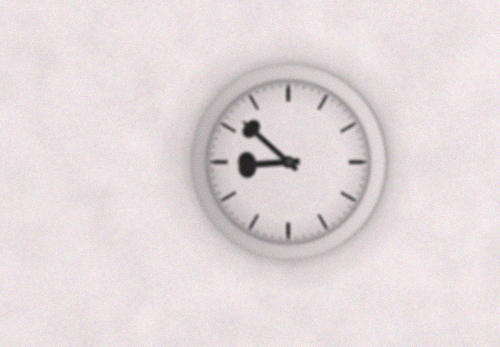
8:52
